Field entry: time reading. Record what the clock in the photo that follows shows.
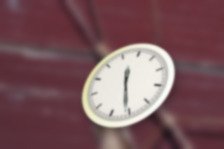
11:26
